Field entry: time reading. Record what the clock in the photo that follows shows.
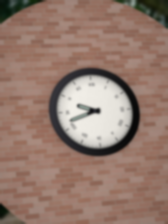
9:42
